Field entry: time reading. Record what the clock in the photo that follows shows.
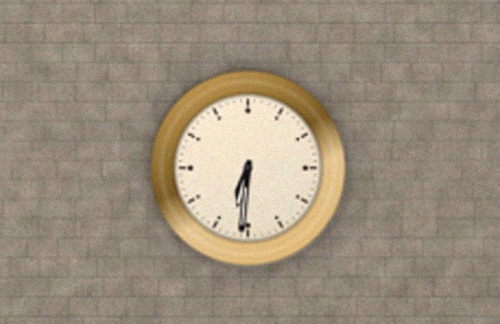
6:31
